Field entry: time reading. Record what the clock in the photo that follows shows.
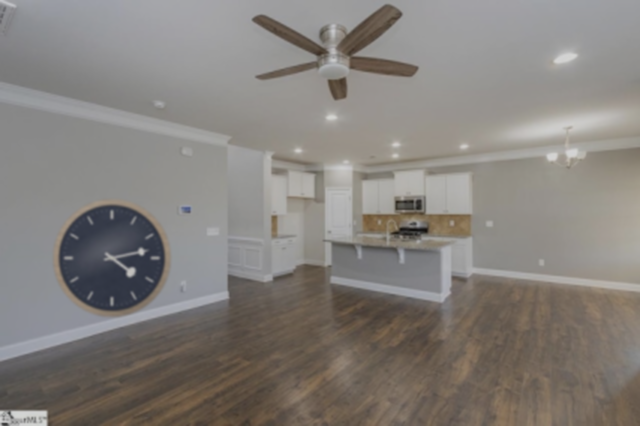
4:13
